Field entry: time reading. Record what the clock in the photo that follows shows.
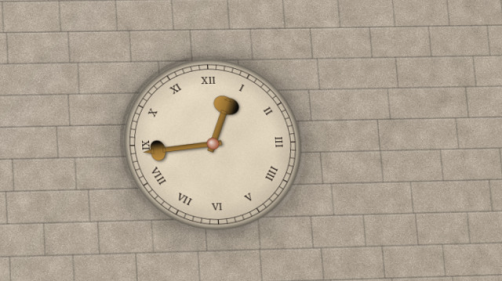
12:44
